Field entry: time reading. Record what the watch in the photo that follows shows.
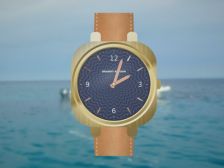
2:03
